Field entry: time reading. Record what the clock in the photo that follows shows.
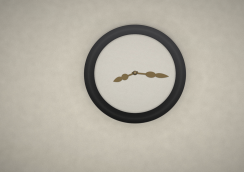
8:16
